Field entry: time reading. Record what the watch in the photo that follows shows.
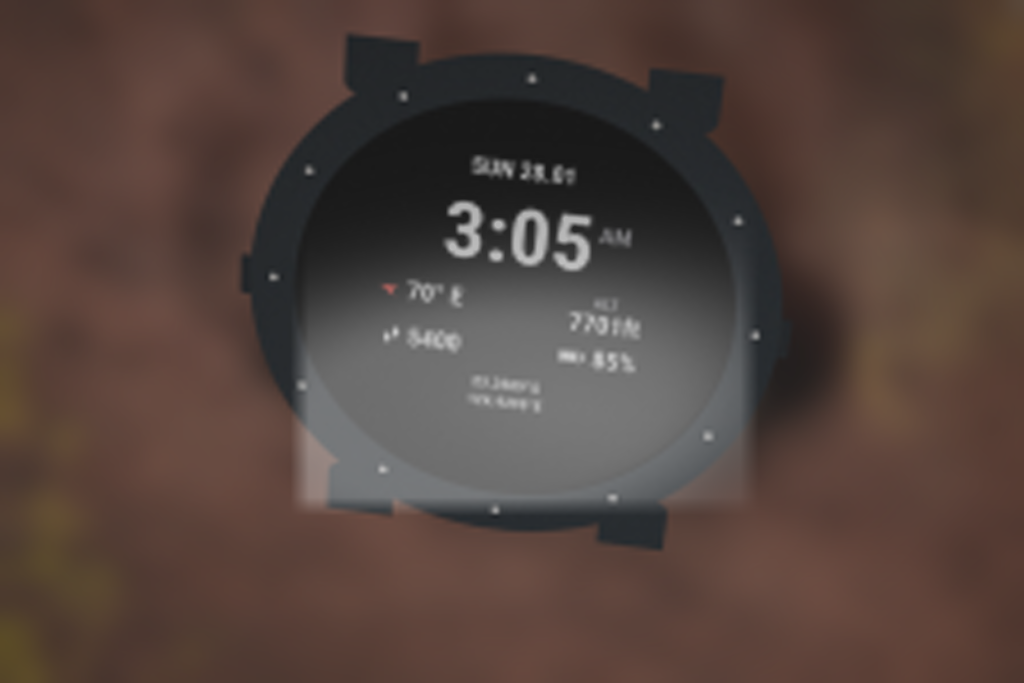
3:05
